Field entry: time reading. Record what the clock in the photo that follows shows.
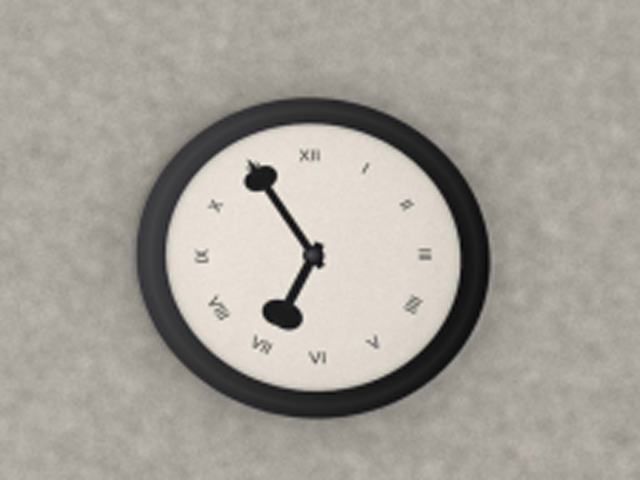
6:55
